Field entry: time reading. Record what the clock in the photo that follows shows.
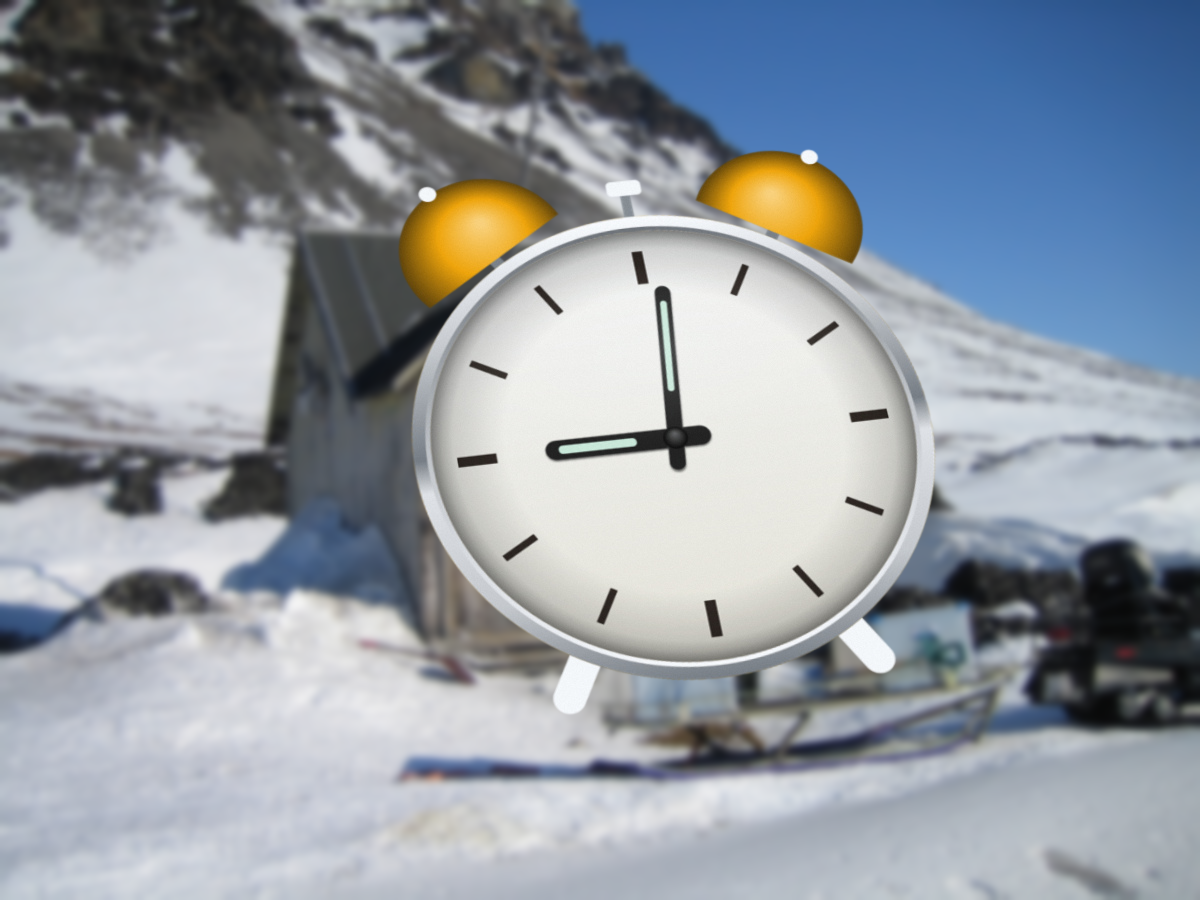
9:01
